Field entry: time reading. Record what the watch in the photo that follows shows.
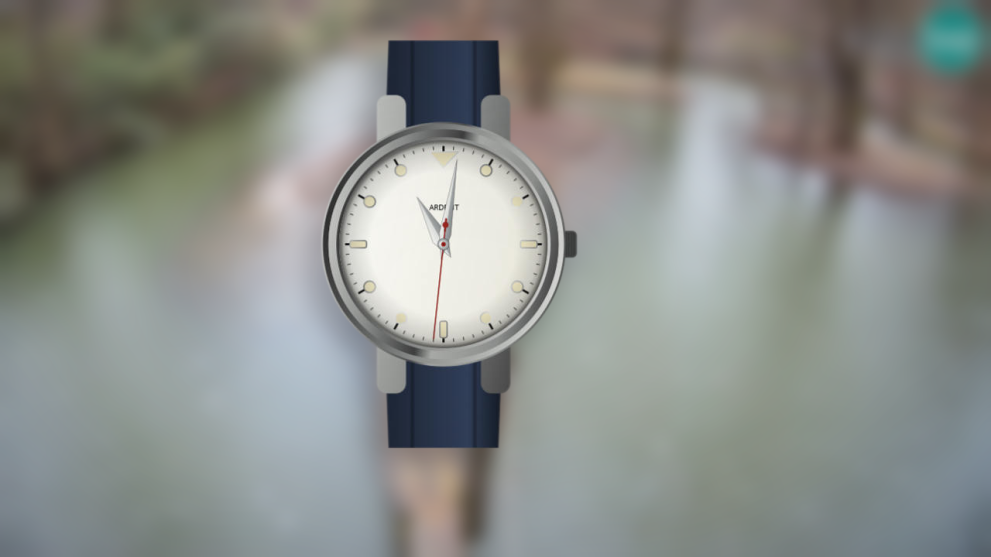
11:01:31
